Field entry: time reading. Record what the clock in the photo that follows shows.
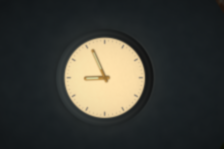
8:56
